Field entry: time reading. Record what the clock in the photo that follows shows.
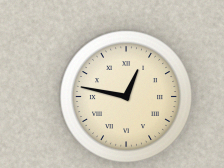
12:47
